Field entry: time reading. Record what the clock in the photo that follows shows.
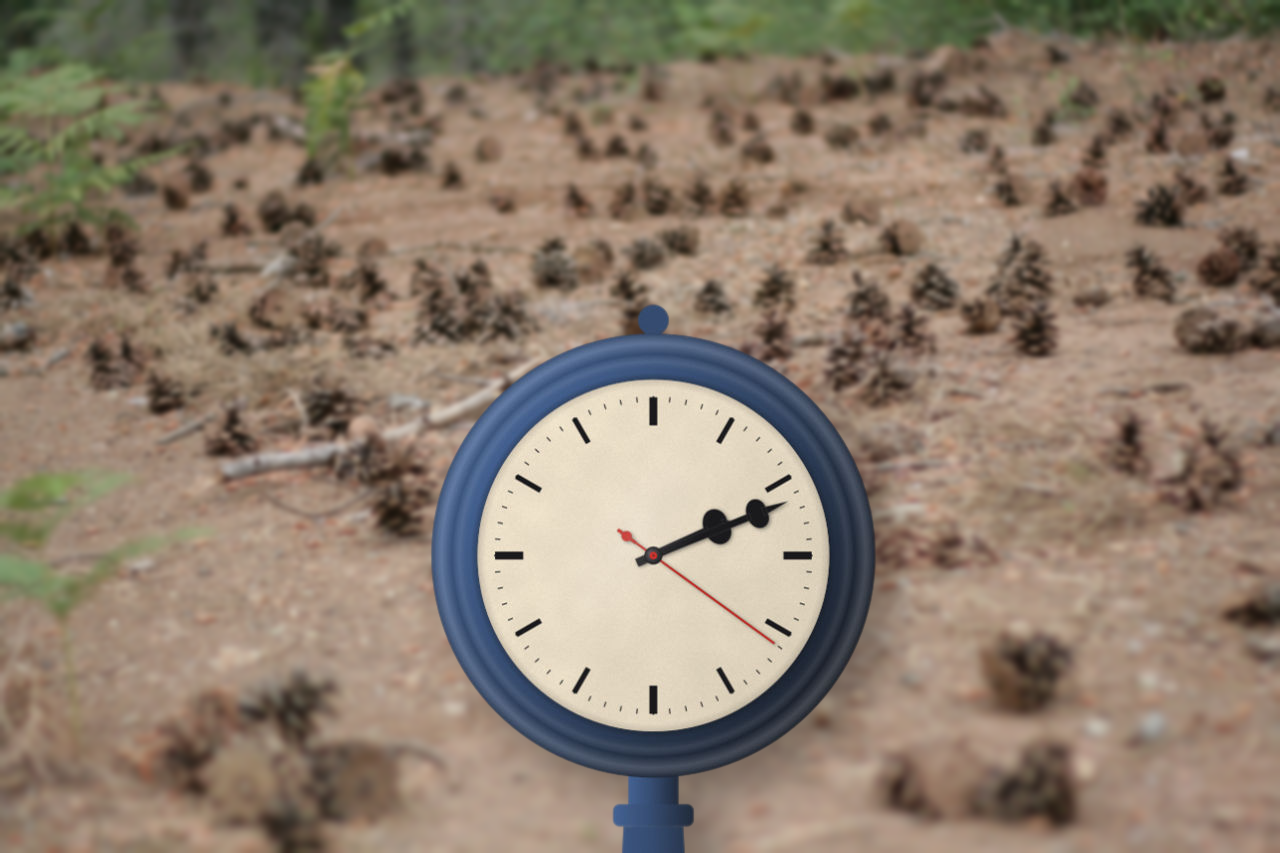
2:11:21
